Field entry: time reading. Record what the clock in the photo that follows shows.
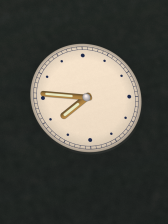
7:46
